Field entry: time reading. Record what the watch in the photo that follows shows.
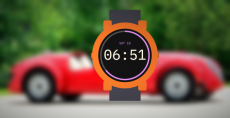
6:51
